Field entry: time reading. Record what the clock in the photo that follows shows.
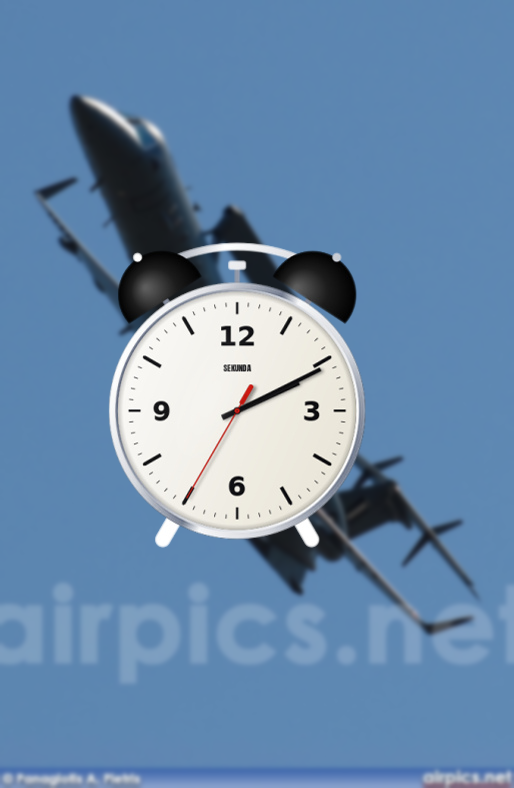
2:10:35
